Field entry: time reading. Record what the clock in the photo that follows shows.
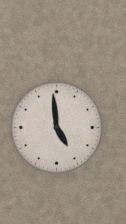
4:59
